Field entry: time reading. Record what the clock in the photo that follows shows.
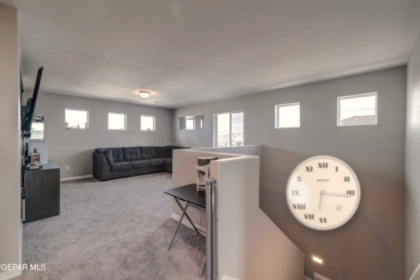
6:16
